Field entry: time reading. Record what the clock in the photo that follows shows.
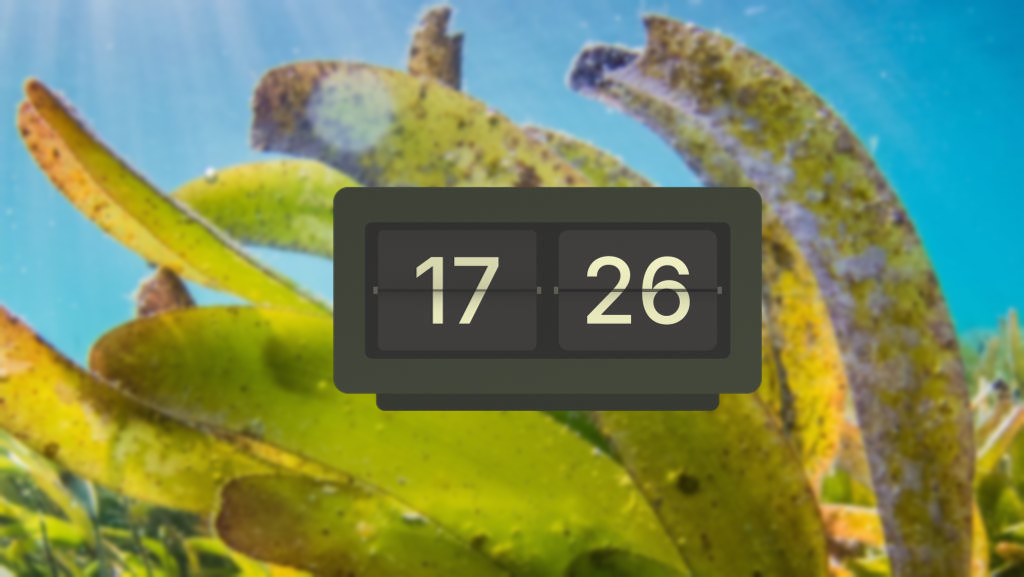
17:26
